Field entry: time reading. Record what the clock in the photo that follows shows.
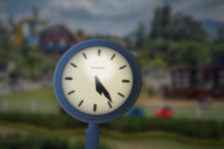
5:24
